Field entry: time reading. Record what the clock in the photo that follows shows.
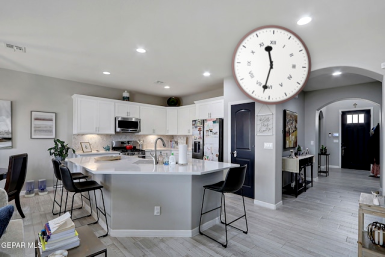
11:32
